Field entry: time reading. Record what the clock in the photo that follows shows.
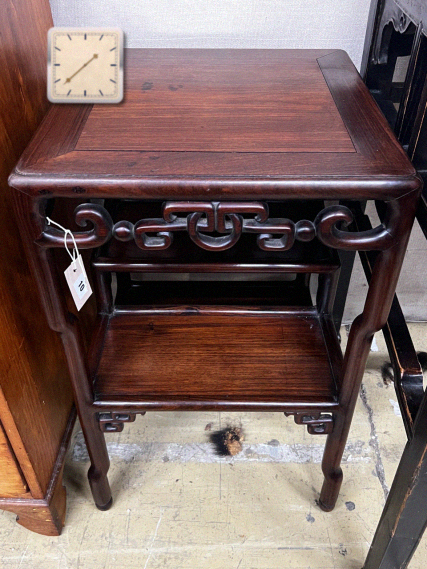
1:38
